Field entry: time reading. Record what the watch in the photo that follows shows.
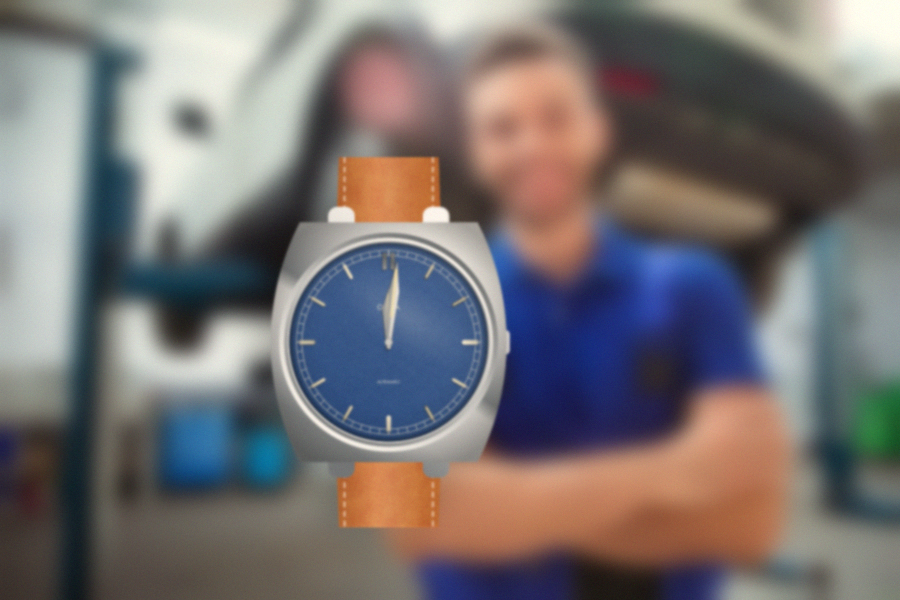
12:01
